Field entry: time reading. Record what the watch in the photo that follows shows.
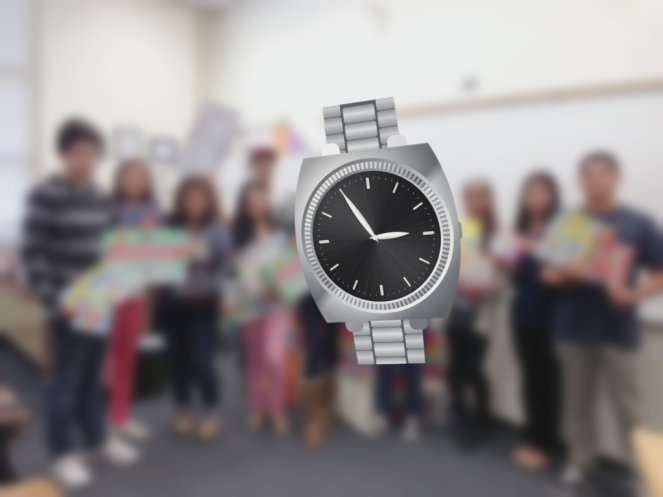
2:55
